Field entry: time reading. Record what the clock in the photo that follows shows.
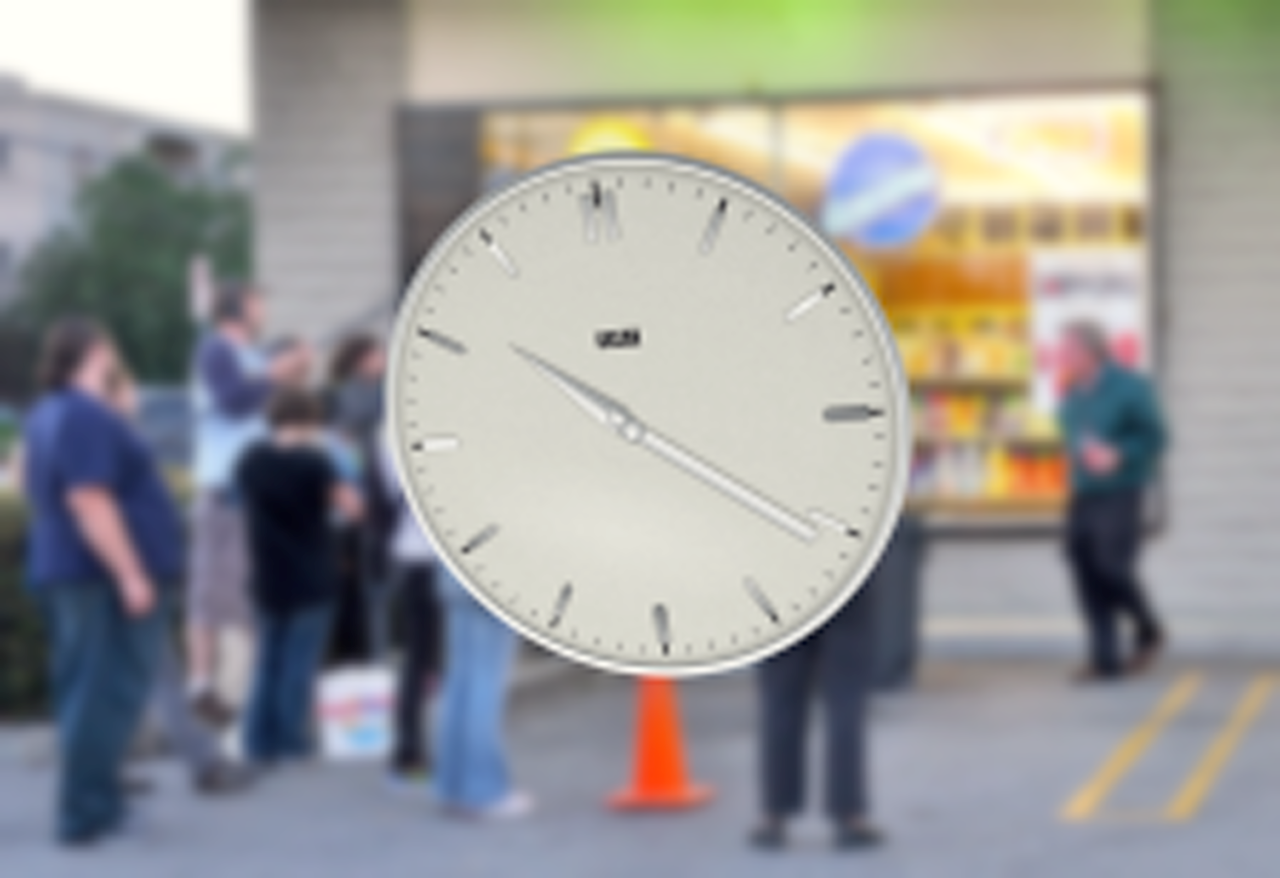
10:21
